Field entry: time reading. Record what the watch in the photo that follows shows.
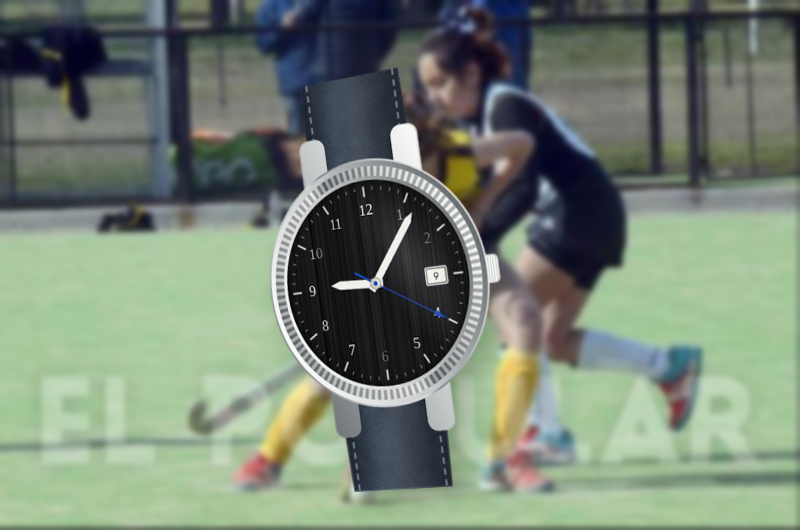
9:06:20
